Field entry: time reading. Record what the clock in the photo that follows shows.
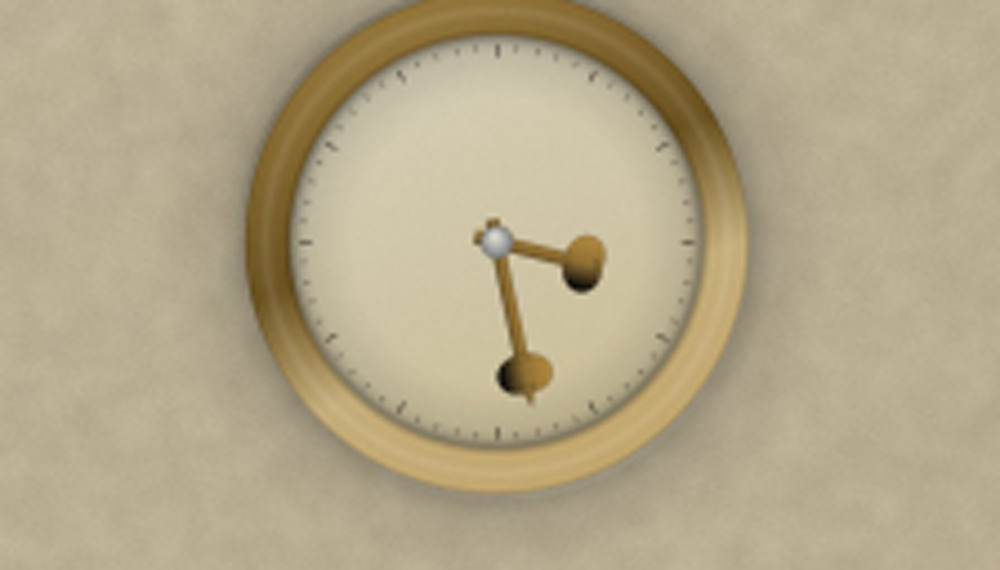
3:28
